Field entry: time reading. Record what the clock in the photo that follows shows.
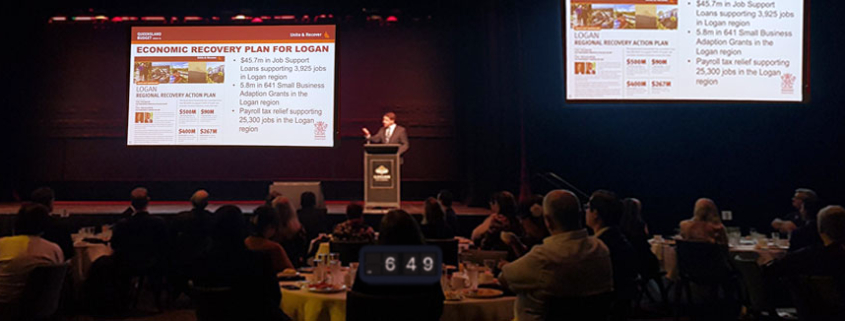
6:49
